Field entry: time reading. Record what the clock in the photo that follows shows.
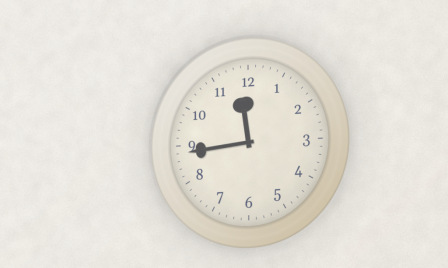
11:44
